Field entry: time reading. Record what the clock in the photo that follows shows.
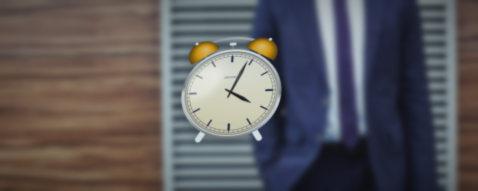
4:04
